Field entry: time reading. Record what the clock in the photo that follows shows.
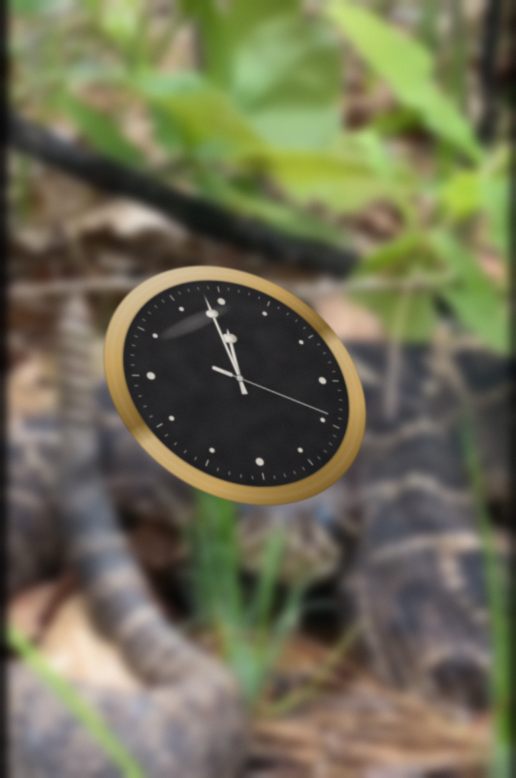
11:58:19
